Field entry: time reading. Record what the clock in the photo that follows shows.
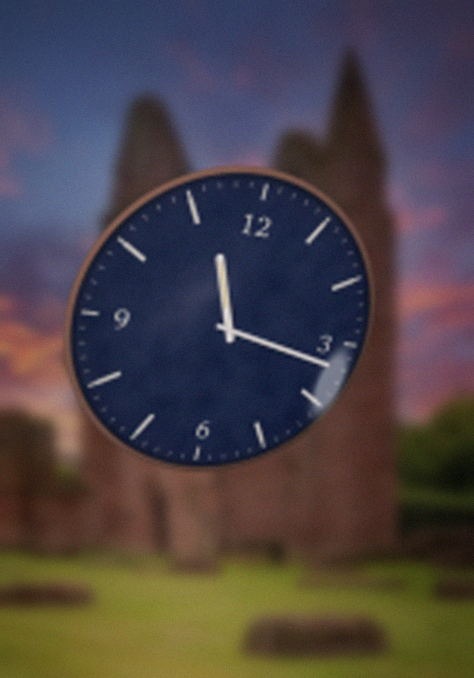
11:17
